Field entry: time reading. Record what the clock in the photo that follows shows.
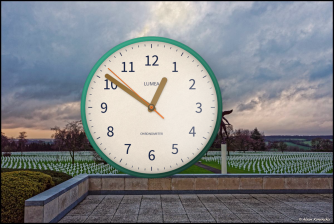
12:50:52
